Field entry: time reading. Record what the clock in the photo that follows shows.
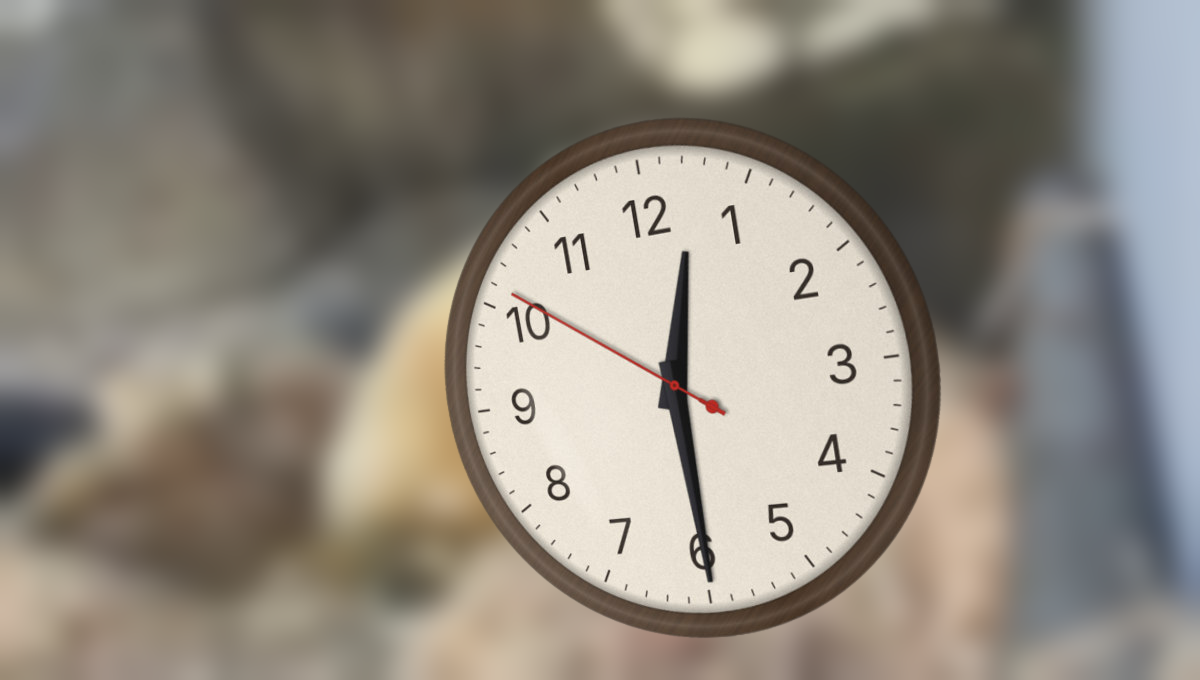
12:29:51
